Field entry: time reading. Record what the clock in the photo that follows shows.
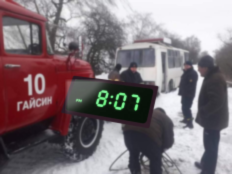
8:07
